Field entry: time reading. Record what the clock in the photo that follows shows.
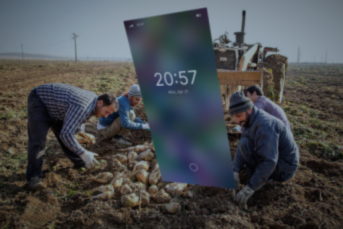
20:57
